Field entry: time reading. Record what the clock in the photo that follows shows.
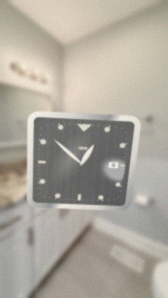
12:52
